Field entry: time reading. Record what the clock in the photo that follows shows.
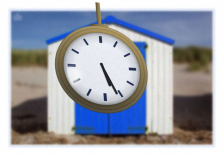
5:26
